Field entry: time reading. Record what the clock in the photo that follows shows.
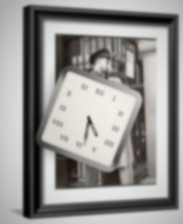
4:28
